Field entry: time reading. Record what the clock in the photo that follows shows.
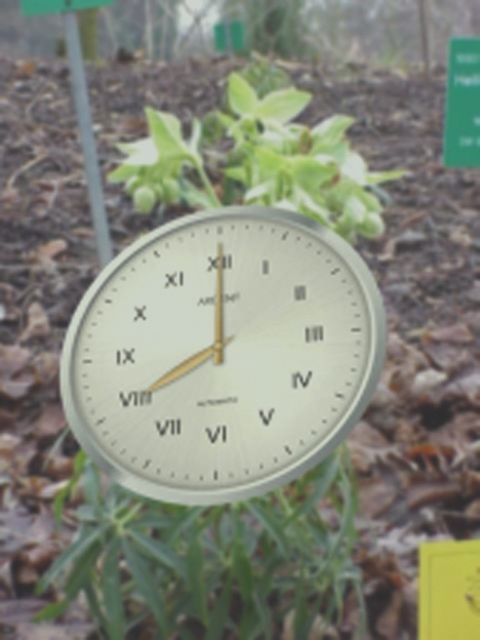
8:00
